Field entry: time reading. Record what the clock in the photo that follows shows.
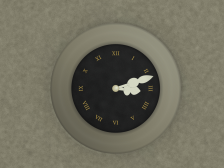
3:12
